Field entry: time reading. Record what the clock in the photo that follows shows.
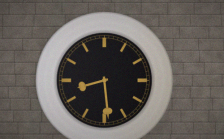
8:29
